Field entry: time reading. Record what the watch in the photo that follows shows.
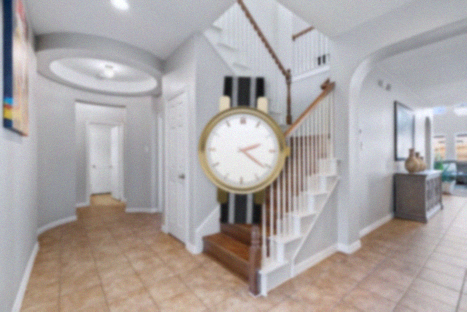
2:21
